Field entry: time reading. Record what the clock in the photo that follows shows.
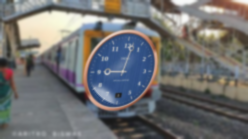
9:02
